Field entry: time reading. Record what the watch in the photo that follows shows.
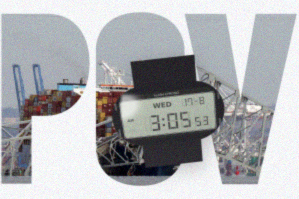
3:05:53
